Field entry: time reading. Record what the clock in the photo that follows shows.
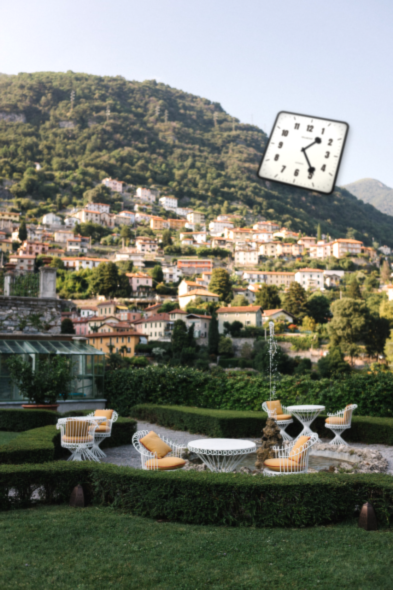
1:24
